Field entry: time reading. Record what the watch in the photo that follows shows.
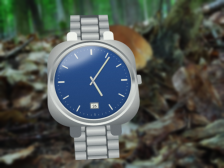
5:06
